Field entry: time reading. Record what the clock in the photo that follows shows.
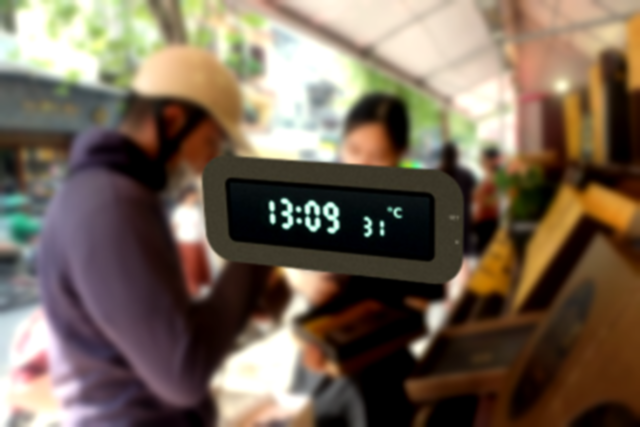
13:09
